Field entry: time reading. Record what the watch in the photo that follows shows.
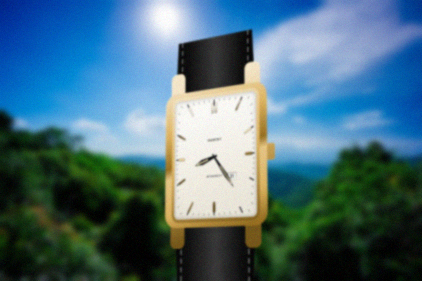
8:24
